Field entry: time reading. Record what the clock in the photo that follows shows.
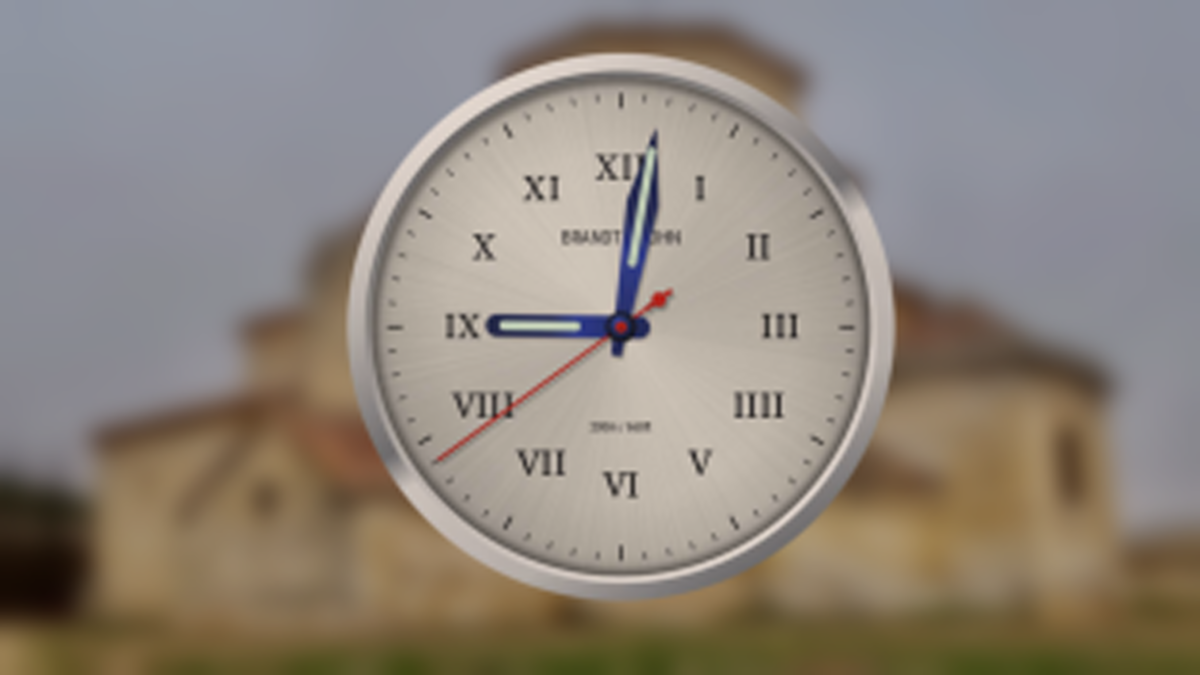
9:01:39
